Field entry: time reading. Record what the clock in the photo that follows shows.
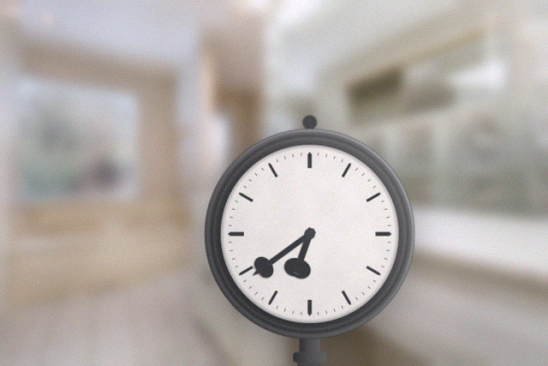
6:39
